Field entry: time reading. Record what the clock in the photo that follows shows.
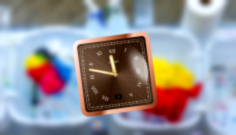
11:48
